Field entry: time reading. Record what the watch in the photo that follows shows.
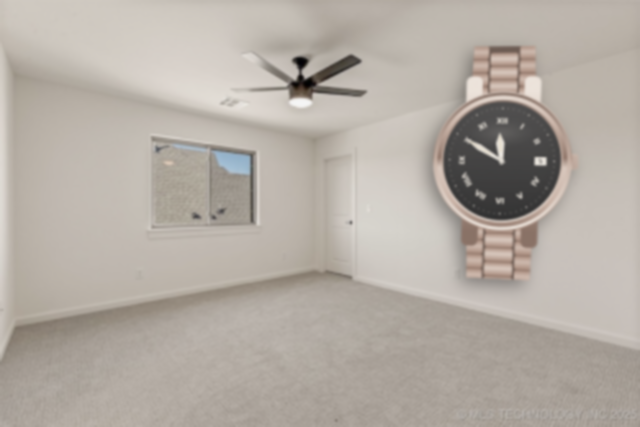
11:50
